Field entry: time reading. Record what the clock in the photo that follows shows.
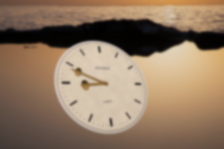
8:49
